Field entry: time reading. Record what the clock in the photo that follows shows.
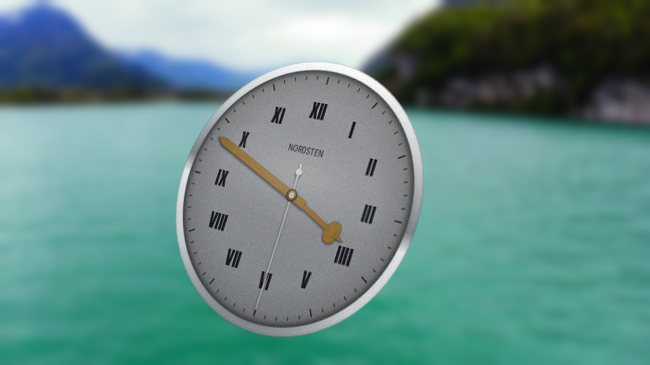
3:48:30
